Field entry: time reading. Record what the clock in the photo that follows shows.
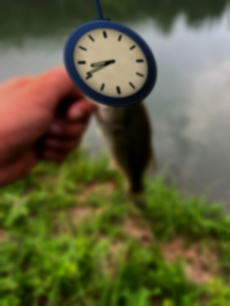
8:41
